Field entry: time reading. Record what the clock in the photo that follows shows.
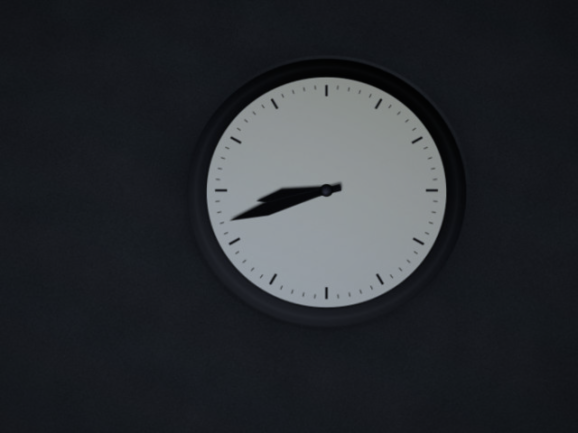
8:42
